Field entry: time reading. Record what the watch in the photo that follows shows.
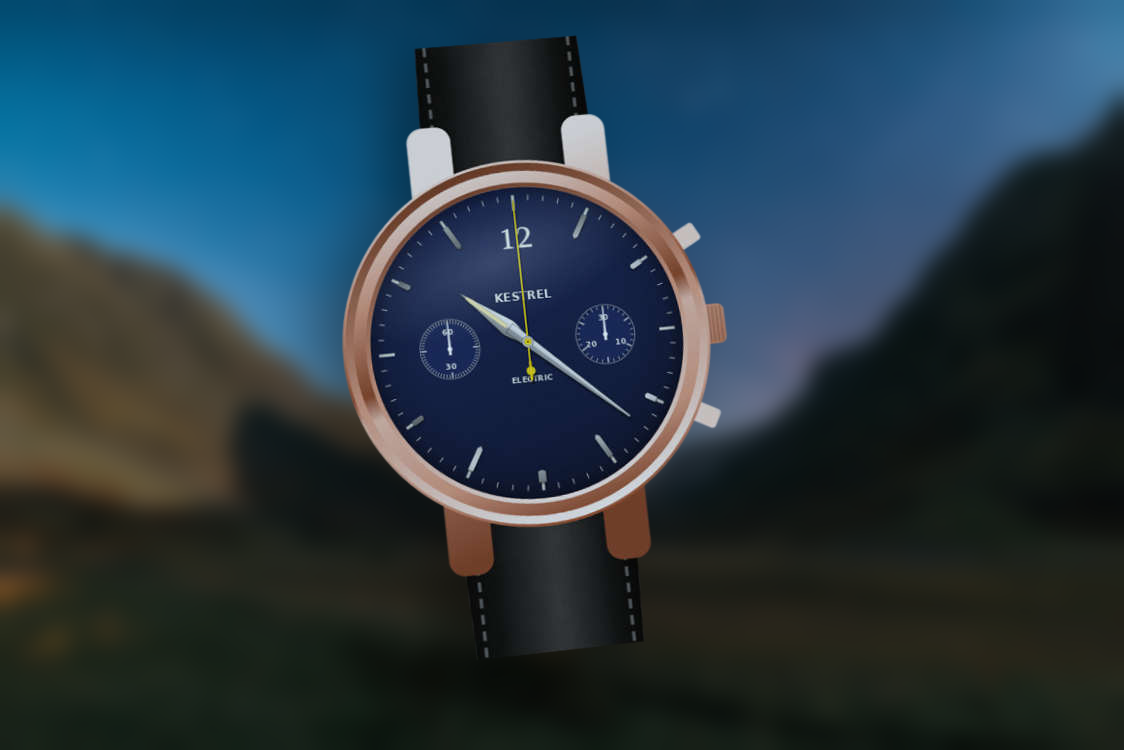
10:22
